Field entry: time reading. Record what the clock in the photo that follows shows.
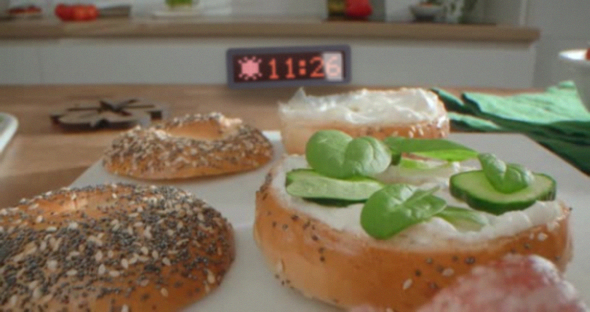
11:26
